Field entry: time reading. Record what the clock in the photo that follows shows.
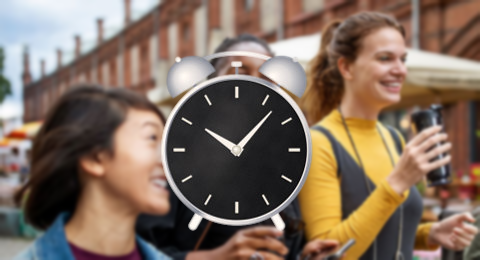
10:07
